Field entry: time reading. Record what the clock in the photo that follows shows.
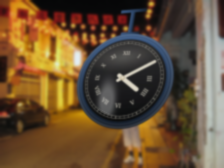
4:10
